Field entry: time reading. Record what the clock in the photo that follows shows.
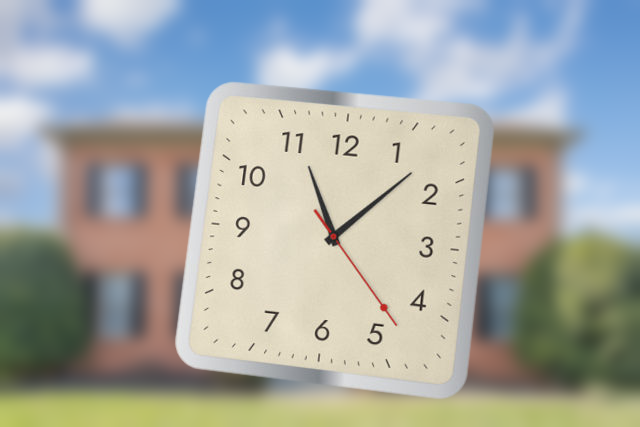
11:07:23
